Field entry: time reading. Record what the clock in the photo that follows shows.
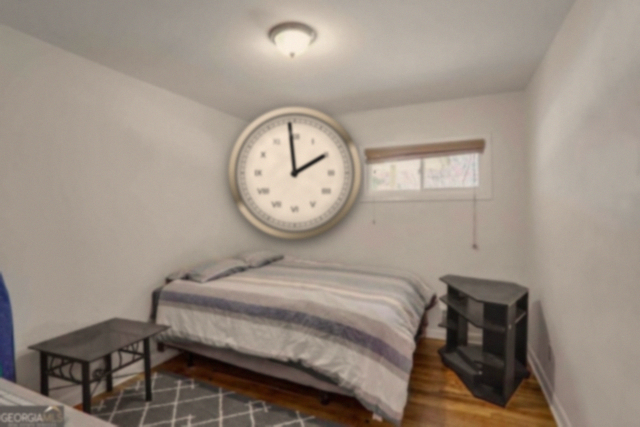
1:59
